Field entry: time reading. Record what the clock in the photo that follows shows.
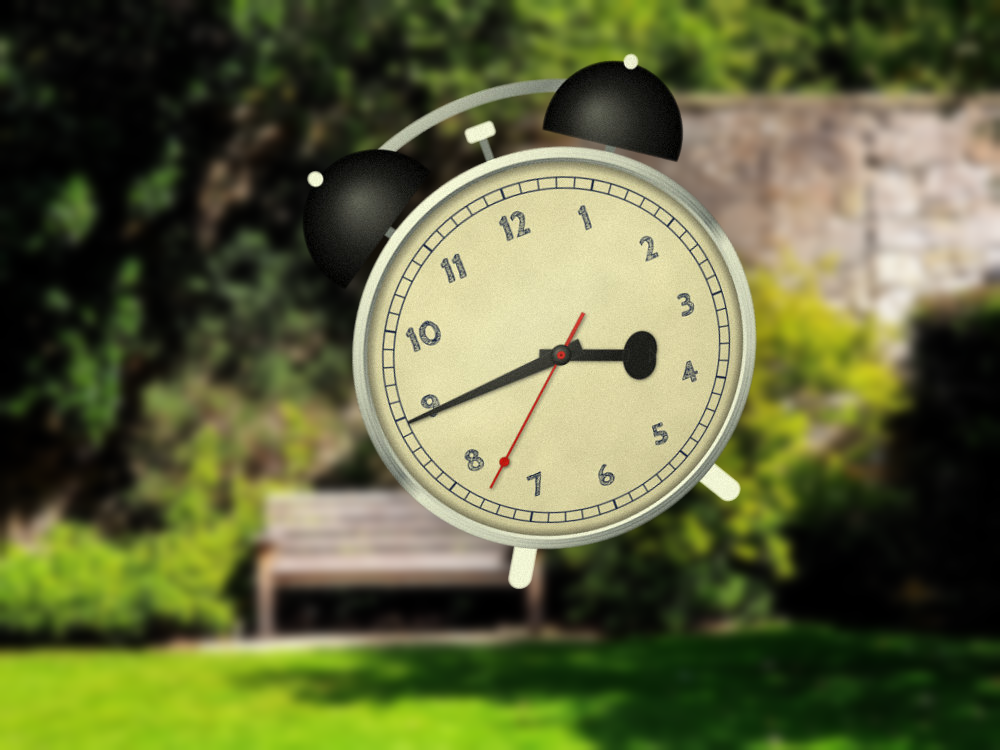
3:44:38
